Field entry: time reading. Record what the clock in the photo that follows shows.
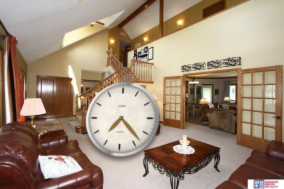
7:23
